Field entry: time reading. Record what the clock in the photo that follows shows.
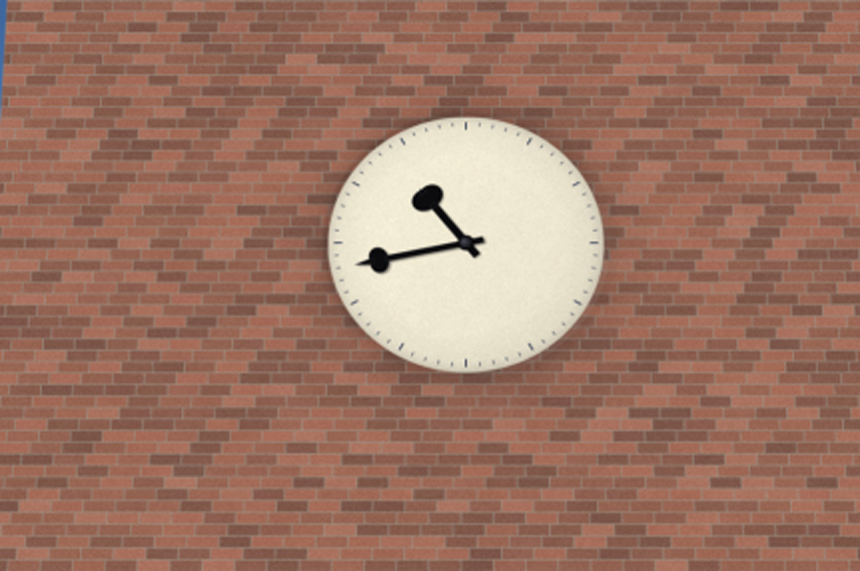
10:43
